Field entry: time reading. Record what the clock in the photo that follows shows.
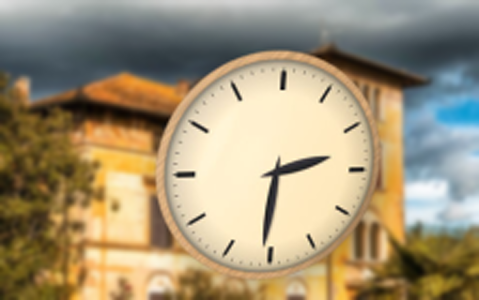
2:31
